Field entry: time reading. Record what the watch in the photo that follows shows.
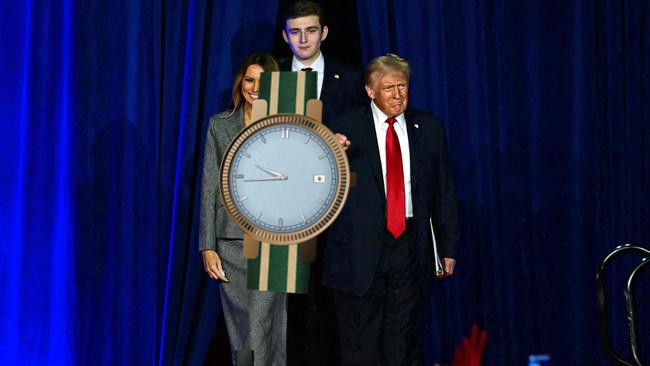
9:44
